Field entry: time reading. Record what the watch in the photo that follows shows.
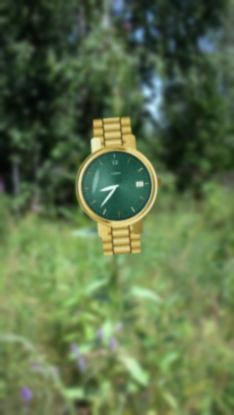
8:37
